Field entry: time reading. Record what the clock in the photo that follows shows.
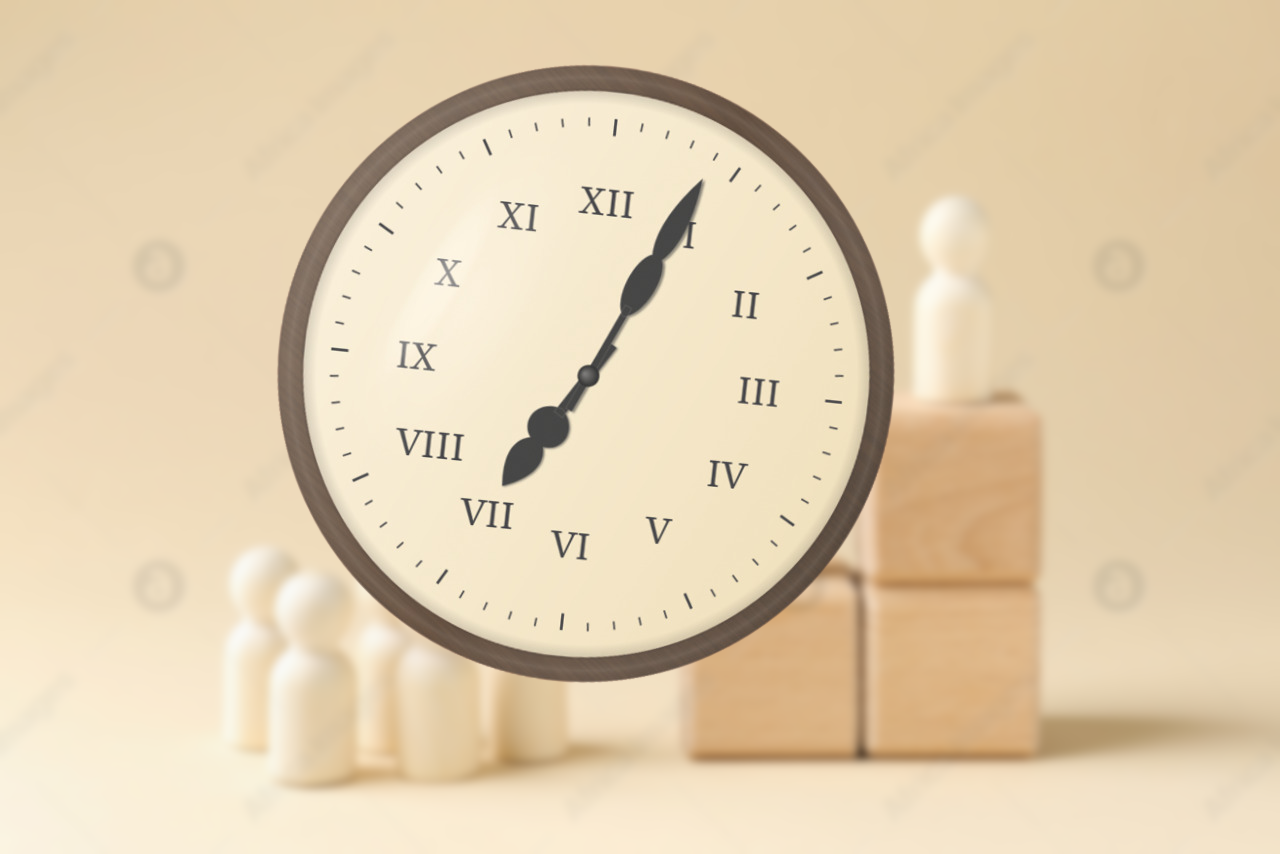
7:04
